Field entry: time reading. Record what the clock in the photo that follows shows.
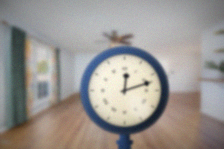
12:12
